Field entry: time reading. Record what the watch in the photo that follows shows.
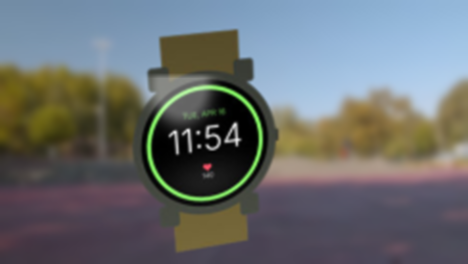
11:54
